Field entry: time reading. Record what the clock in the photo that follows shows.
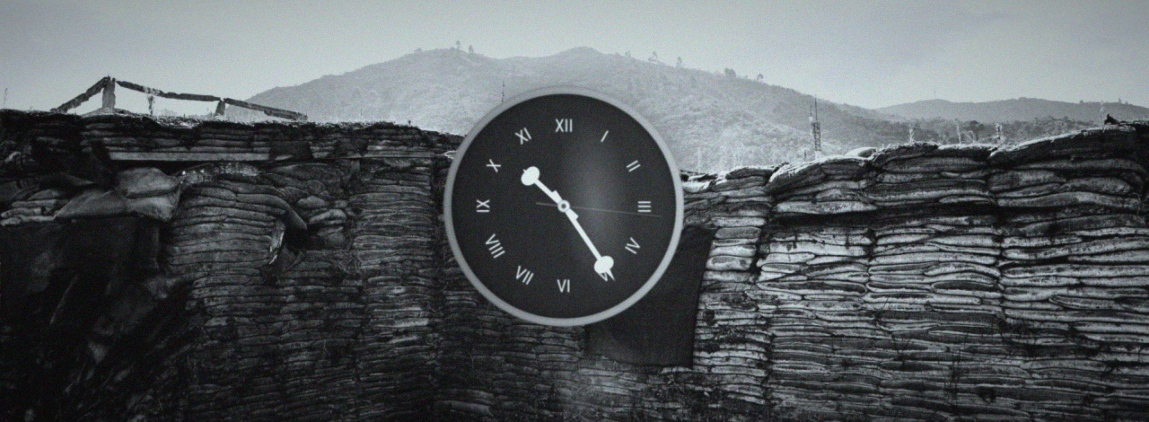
10:24:16
